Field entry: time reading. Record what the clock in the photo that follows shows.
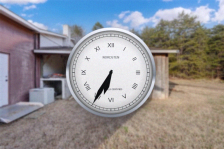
6:35
